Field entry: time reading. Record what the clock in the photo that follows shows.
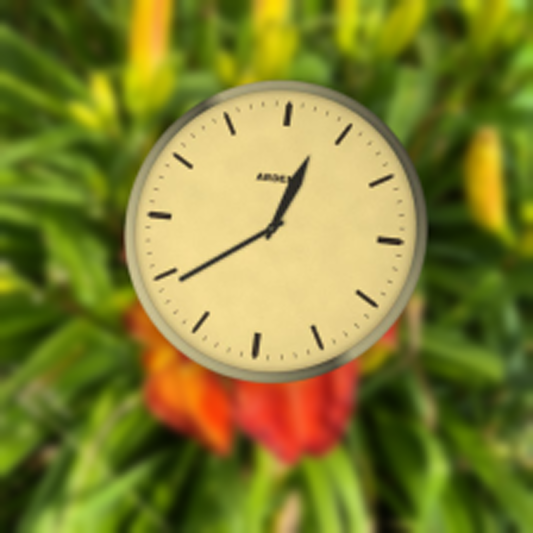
12:39
